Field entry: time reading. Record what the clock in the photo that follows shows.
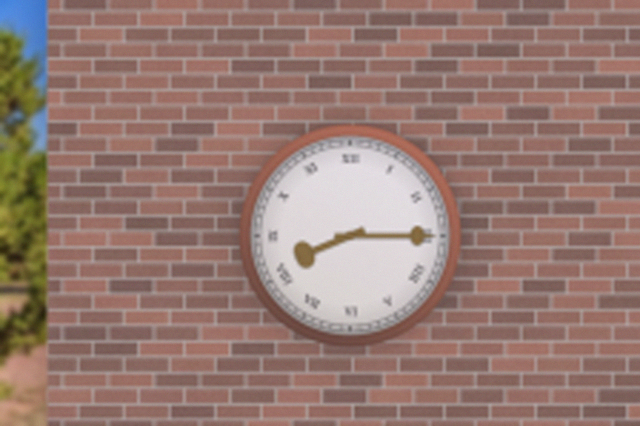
8:15
